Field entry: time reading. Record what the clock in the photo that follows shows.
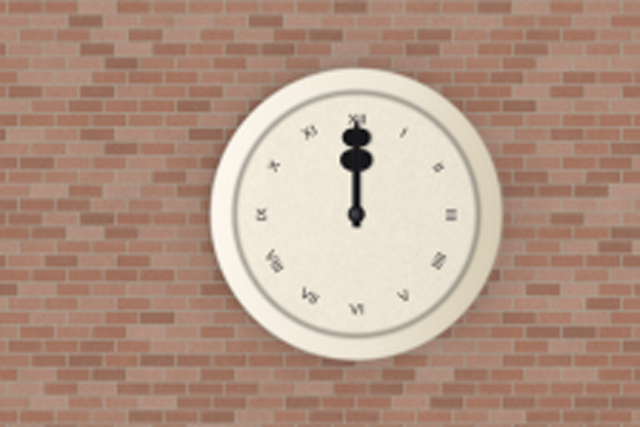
12:00
